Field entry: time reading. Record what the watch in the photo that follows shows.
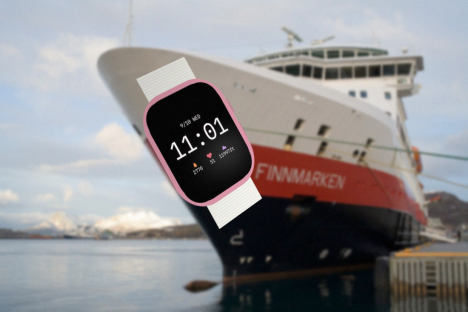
11:01
